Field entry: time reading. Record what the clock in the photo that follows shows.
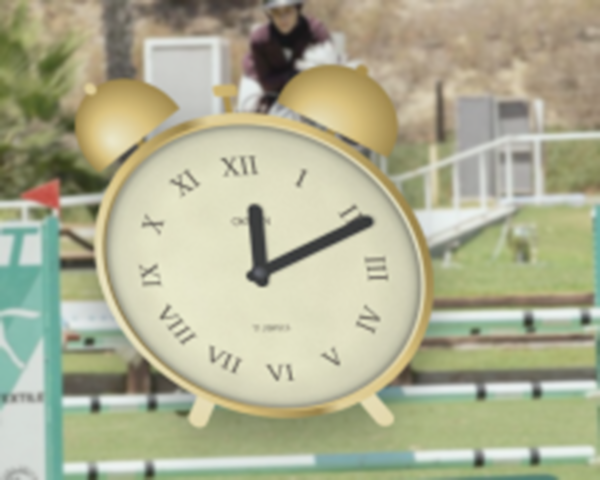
12:11
